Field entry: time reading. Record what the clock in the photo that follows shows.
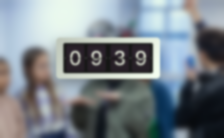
9:39
